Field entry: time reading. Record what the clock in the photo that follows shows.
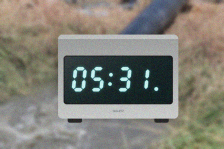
5:31
